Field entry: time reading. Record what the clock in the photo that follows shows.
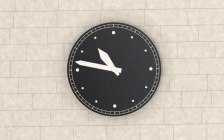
10:47
